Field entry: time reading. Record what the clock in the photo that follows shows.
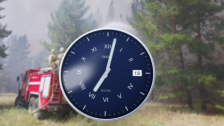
7:02
